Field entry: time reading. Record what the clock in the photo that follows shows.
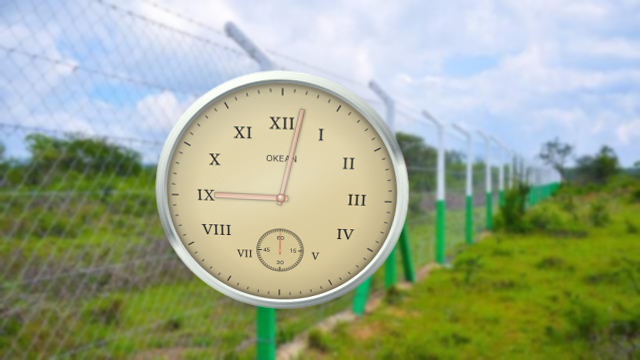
9:02
